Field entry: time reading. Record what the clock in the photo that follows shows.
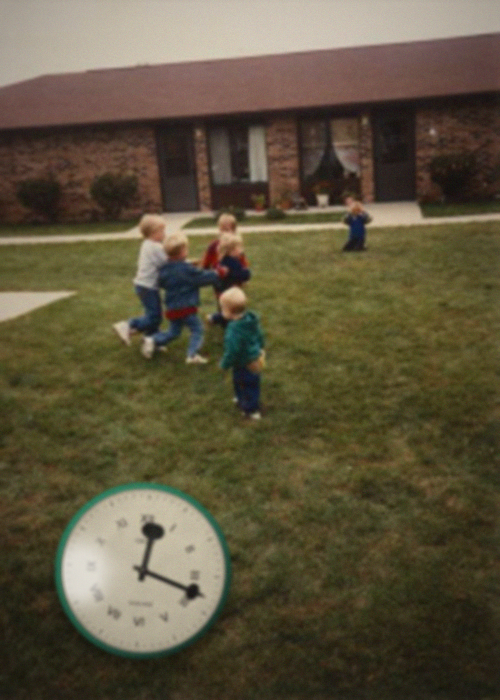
12:18
